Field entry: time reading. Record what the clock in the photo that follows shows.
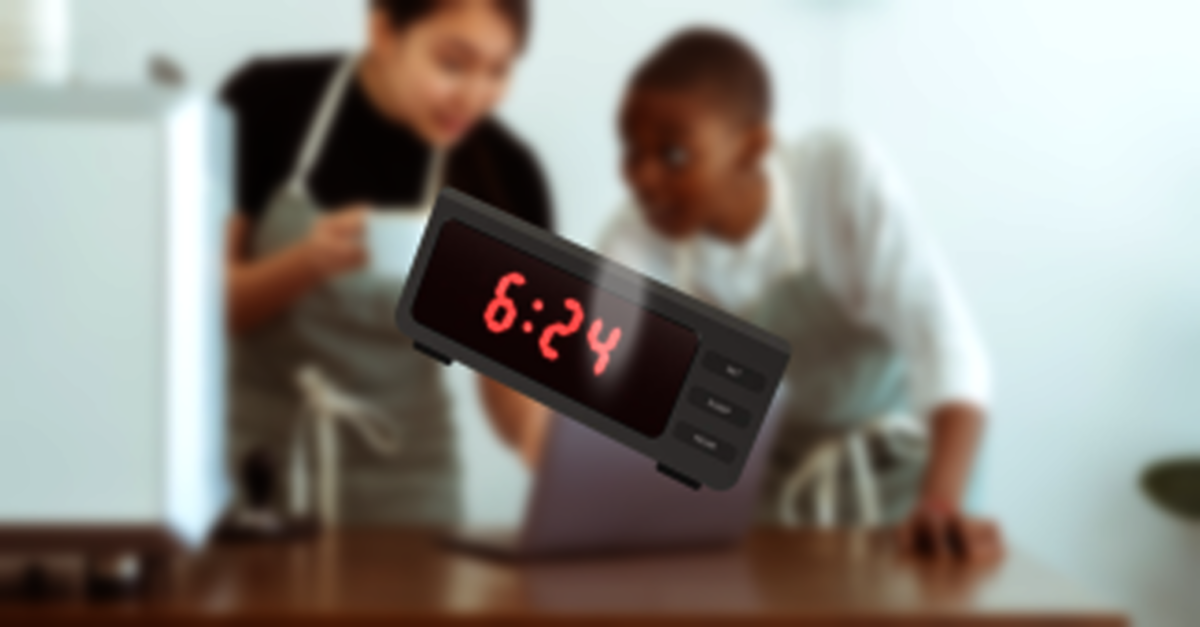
6:24
